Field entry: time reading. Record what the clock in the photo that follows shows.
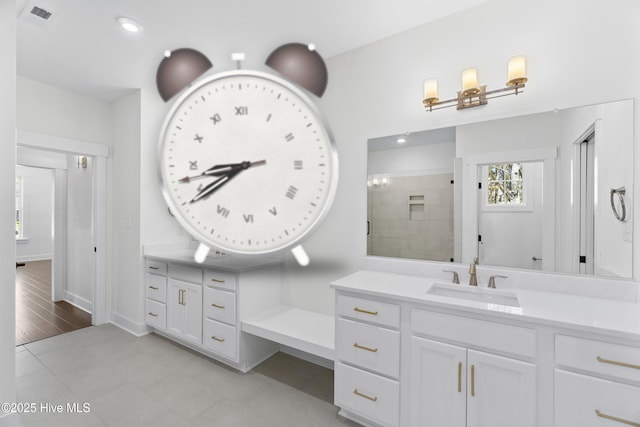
8:39:43
